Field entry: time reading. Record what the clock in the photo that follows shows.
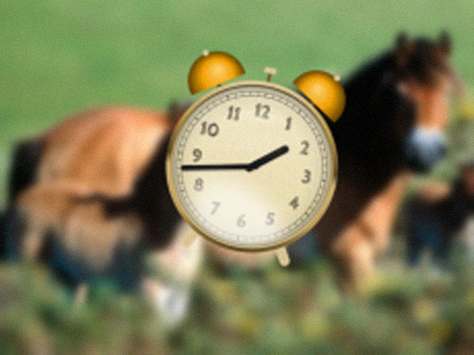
1:43
